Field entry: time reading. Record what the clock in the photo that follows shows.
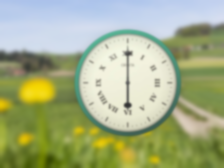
6:00
